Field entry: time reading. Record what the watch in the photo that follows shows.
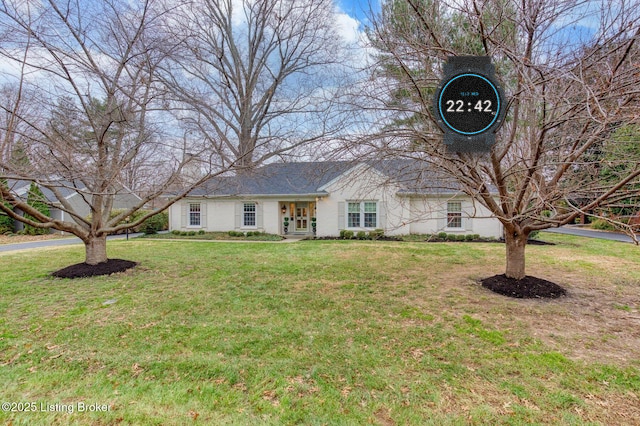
22:42
